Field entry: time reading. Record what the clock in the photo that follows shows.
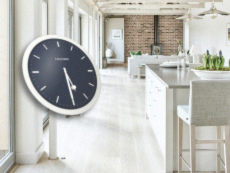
5:30
